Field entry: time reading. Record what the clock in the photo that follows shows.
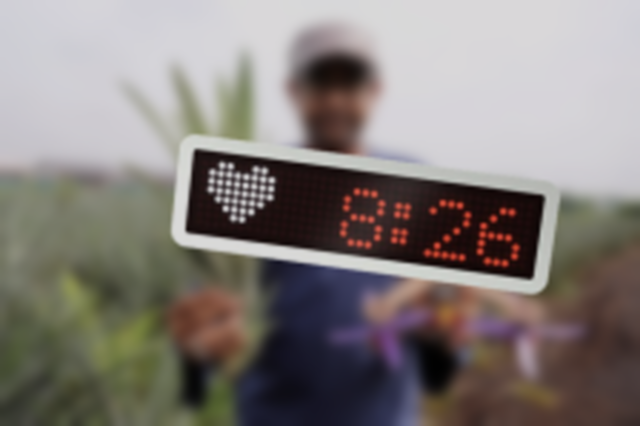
8:26
